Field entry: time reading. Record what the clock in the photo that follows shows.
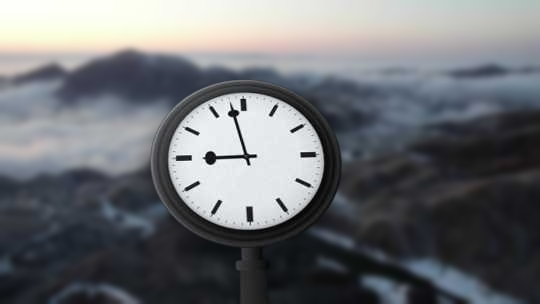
8:58
